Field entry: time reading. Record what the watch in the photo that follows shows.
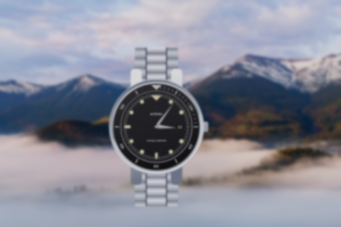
3:06
